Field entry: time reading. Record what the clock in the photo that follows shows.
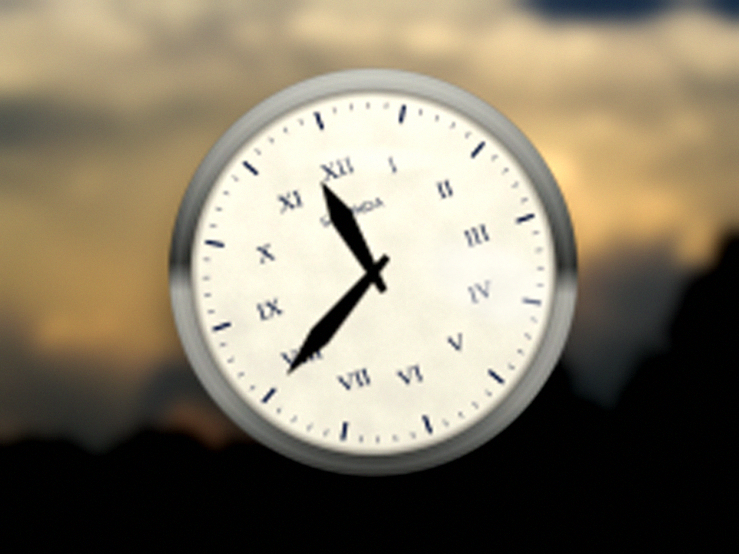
11:40
